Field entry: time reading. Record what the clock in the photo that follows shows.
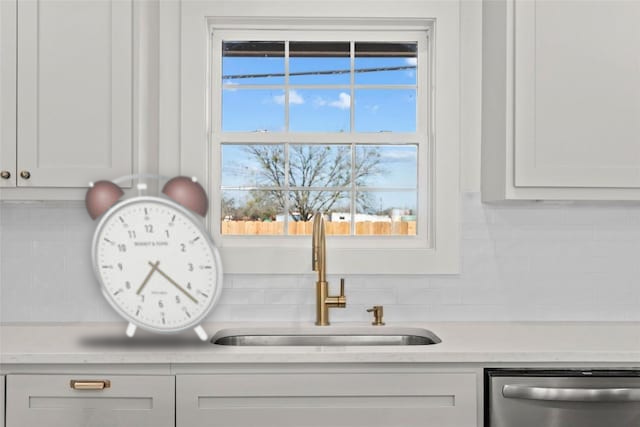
7:22
